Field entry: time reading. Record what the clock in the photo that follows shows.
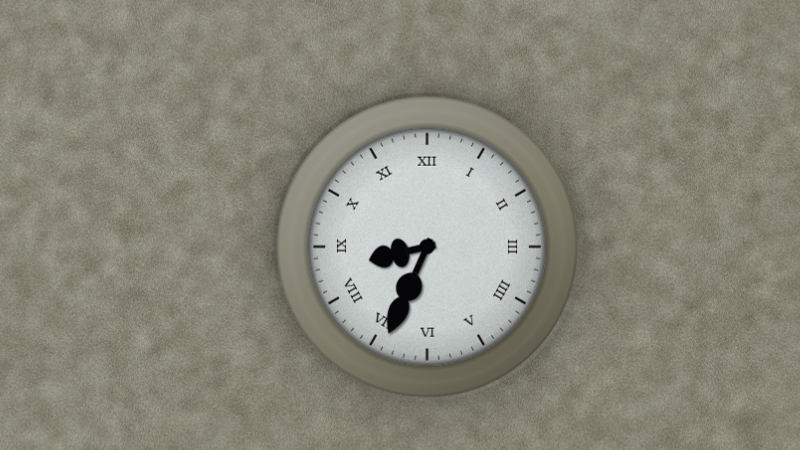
8:34
